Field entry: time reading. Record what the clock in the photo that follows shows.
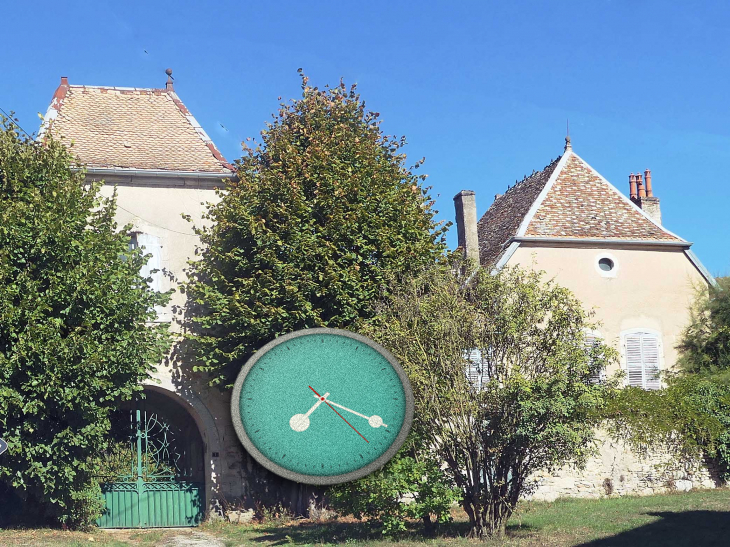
7:19:23
